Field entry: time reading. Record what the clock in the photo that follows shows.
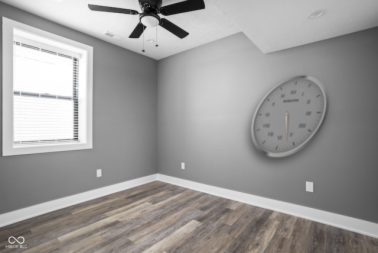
5:27
